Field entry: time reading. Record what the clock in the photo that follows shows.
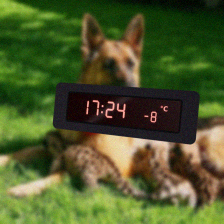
17:24
